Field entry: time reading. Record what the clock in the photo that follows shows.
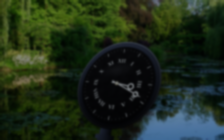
3:19
